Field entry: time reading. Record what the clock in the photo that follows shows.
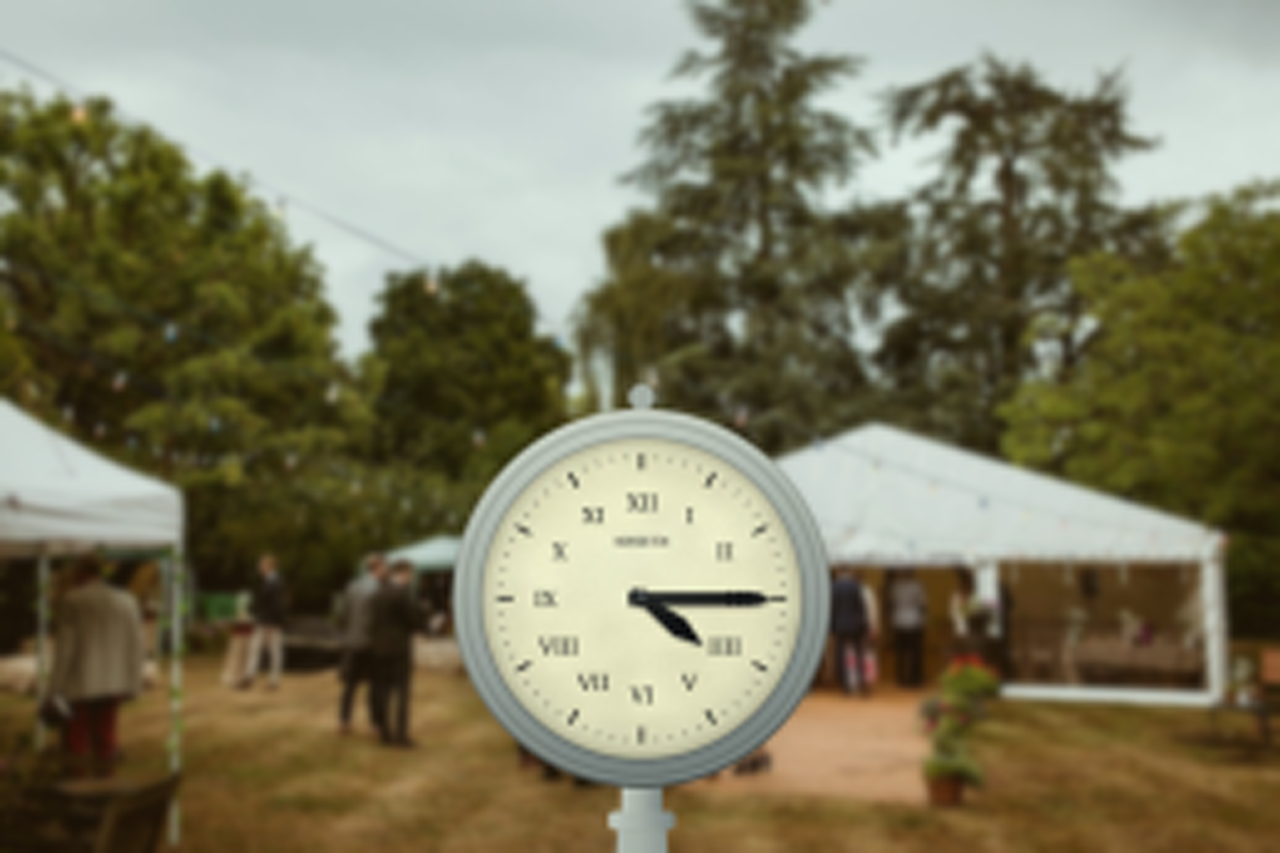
4:15
